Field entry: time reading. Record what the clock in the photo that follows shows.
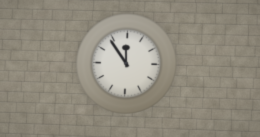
11:54
